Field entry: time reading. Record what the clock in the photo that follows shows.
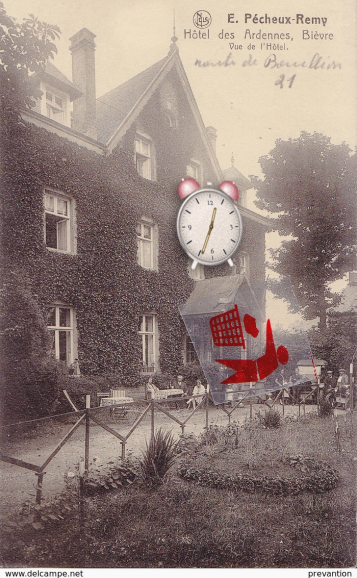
12:34
